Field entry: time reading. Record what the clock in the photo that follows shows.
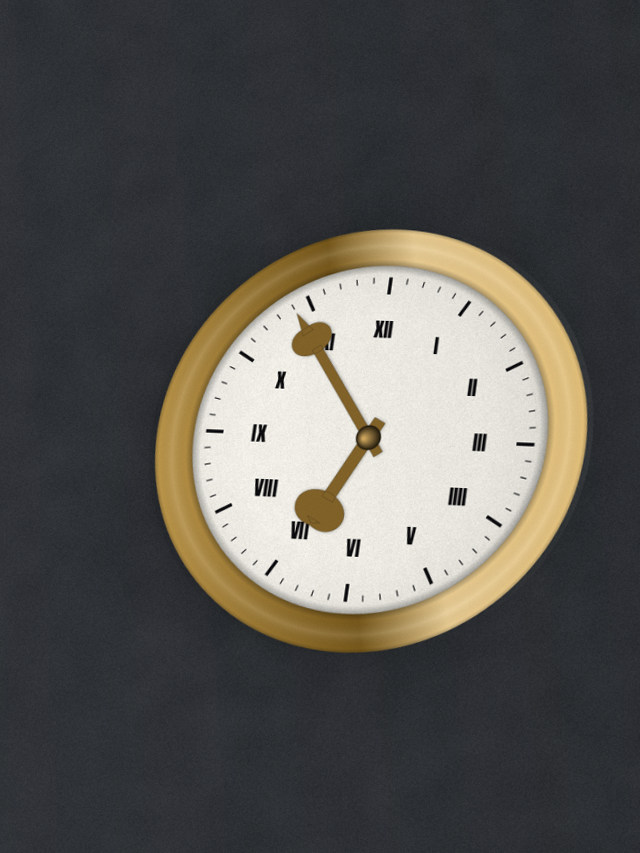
6:54
